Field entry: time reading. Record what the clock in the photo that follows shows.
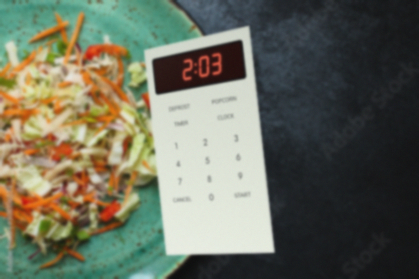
2:03
